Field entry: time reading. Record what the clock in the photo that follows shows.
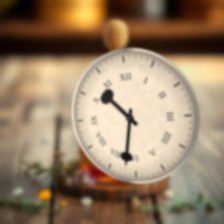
10:32
